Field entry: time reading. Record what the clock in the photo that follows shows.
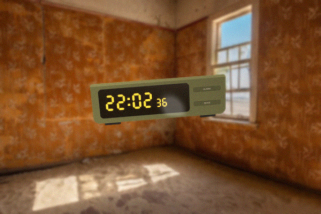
22:02:36
